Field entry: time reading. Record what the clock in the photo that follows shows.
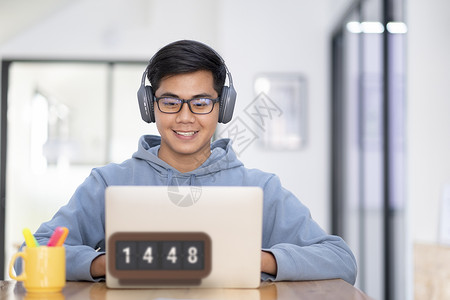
14:48
